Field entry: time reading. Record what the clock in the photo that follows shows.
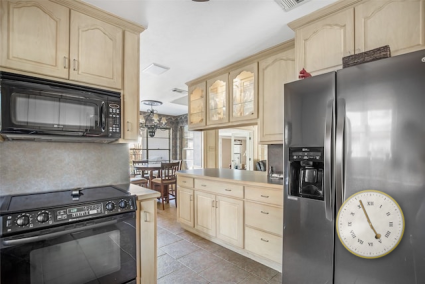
4:56
